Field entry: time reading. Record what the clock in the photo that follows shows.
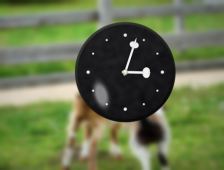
3:03
